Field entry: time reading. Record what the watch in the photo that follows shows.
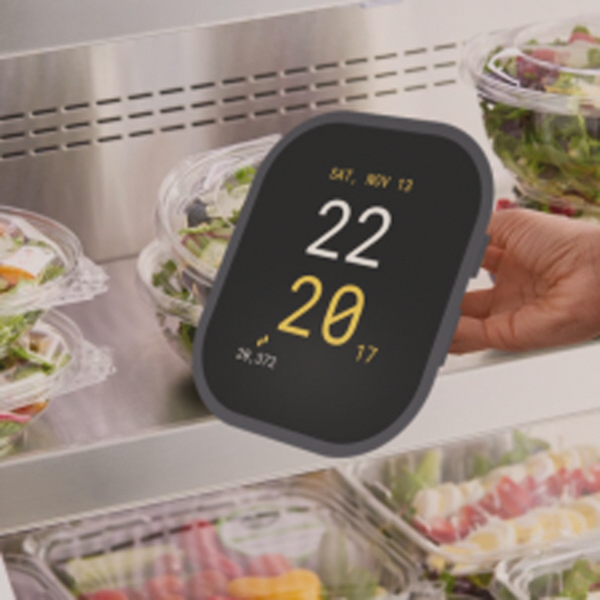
22:20
